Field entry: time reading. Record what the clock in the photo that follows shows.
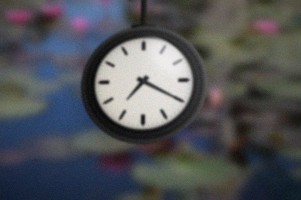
7:20
